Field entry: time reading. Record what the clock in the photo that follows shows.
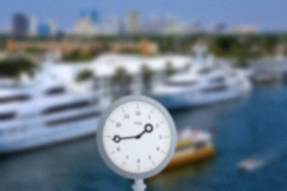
1:44
